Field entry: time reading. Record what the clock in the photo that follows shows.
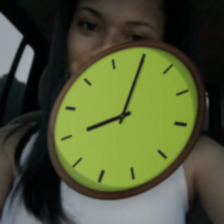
8:00
